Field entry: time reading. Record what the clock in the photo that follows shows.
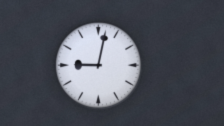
9:02
